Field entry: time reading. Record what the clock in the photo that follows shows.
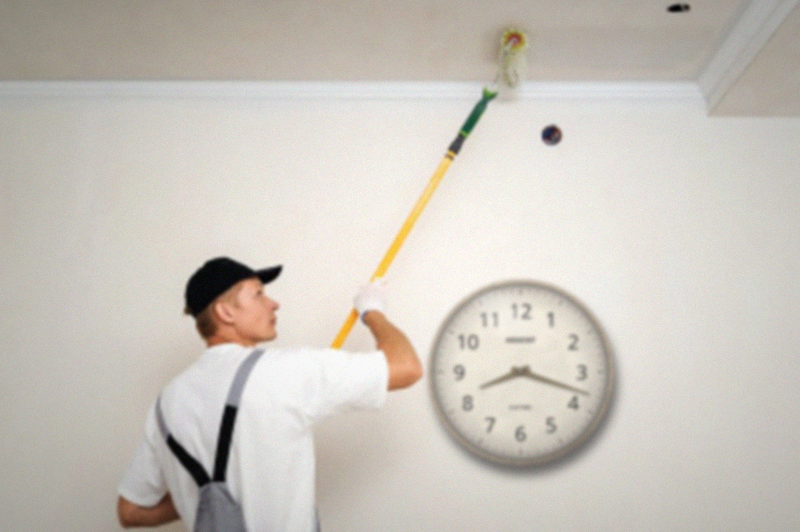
8:18
